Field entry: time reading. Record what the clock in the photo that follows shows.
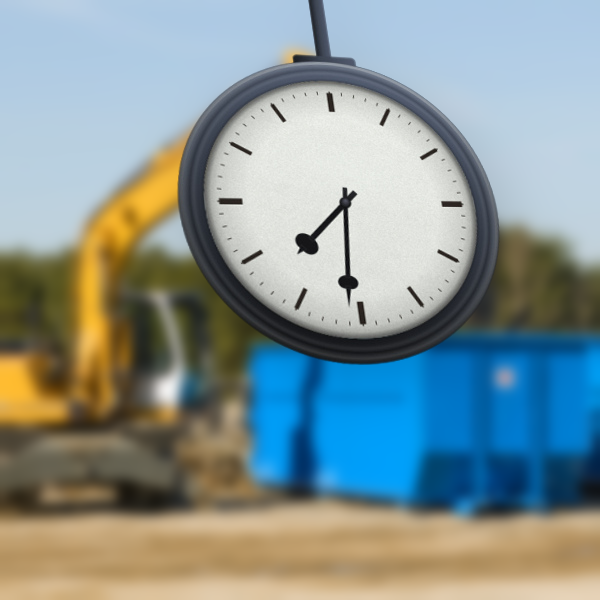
7:31
